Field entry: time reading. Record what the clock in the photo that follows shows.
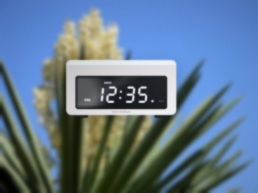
12:35
